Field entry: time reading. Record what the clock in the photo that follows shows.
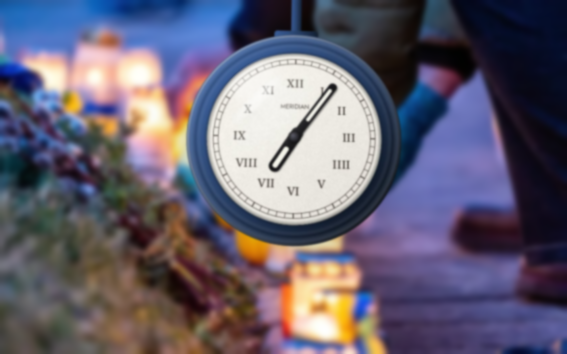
7:06
